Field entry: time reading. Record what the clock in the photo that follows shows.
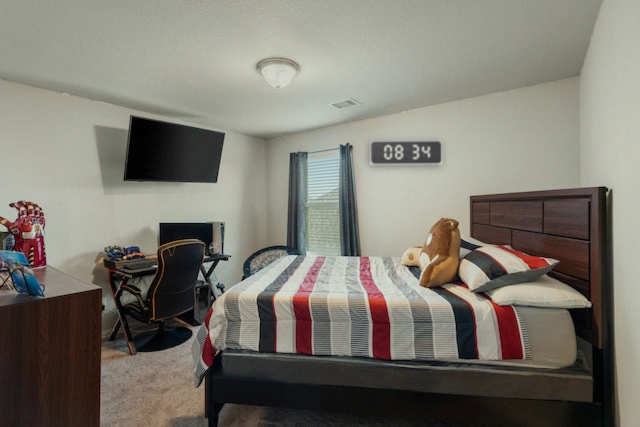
8:34
